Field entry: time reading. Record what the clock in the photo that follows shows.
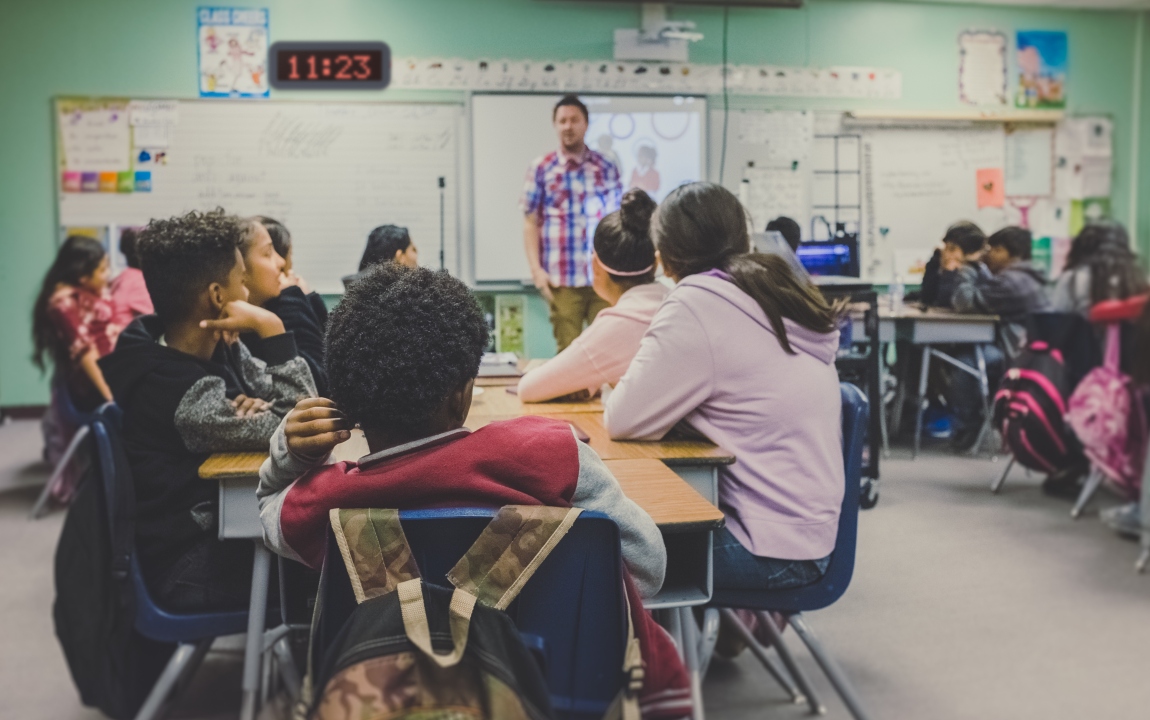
11:23
